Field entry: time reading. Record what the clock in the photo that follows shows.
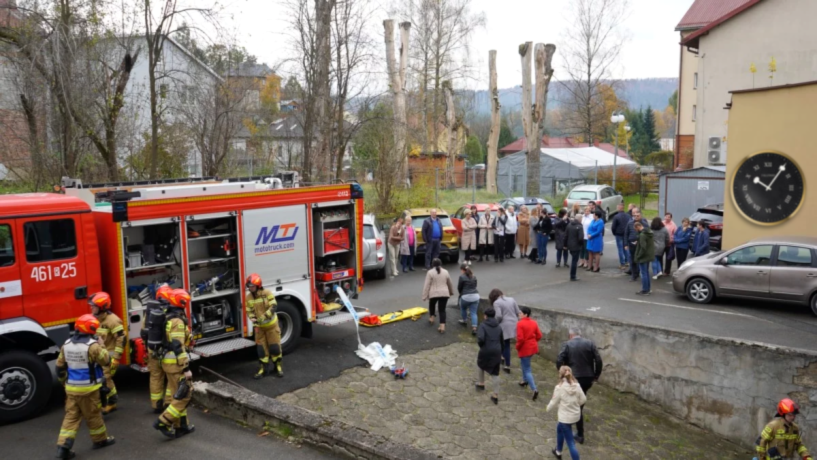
10:06
